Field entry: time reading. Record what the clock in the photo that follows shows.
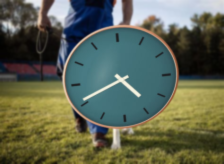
4:41
